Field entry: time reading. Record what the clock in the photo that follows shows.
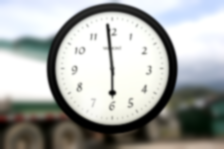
5:59
